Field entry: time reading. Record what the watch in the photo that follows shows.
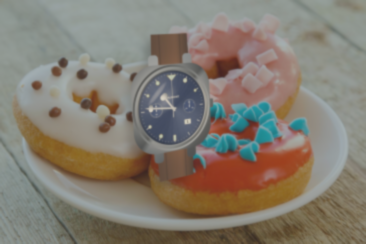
10:46
